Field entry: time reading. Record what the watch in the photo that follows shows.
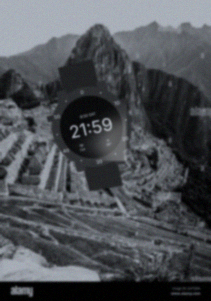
21:59
